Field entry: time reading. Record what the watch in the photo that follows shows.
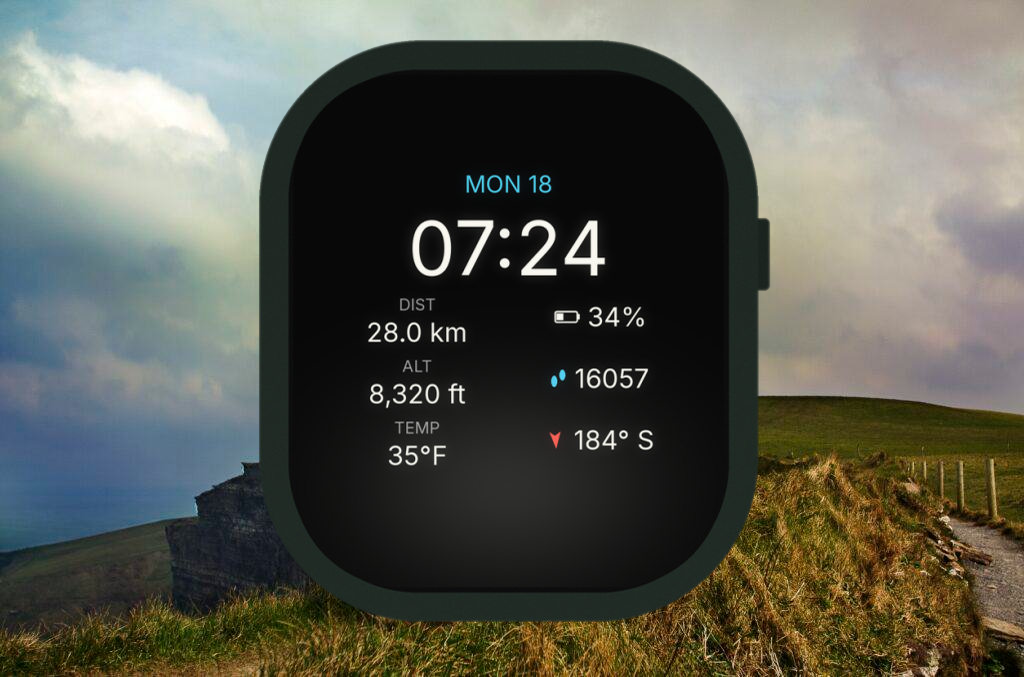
7:24
